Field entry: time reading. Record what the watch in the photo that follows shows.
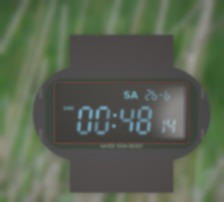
0:48:14
